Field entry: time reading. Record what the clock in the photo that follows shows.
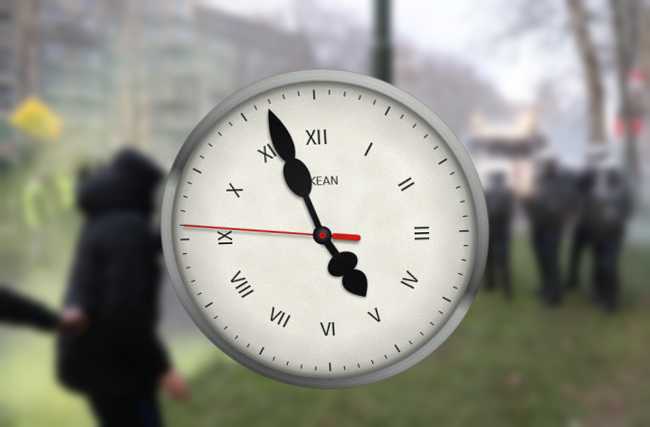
4:56:46
